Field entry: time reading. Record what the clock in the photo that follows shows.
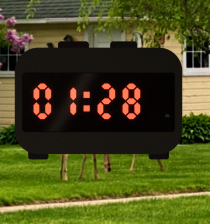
1:28
